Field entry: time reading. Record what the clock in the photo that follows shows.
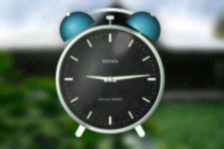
9:14
